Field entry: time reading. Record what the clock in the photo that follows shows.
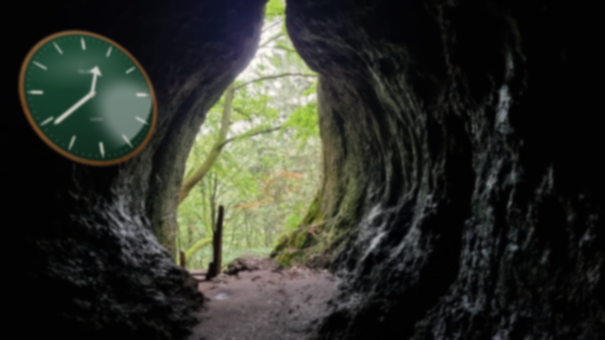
12:39
